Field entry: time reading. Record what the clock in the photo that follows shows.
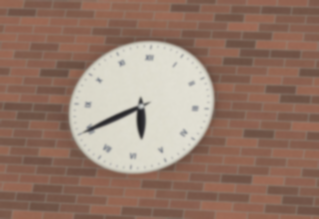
5:40
